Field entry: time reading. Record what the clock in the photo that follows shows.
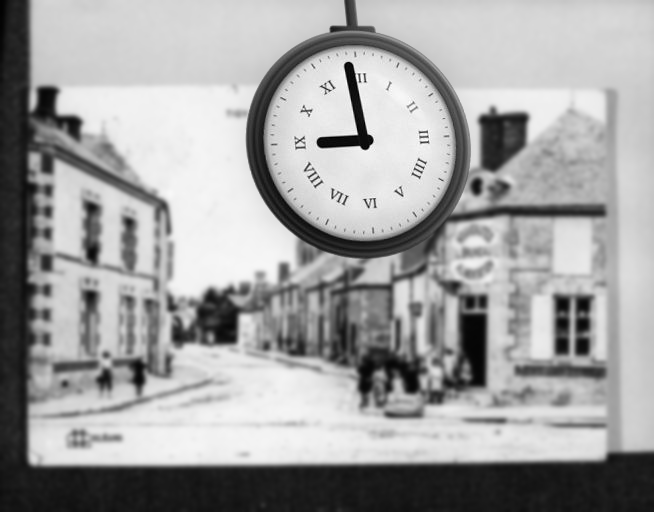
8:59
